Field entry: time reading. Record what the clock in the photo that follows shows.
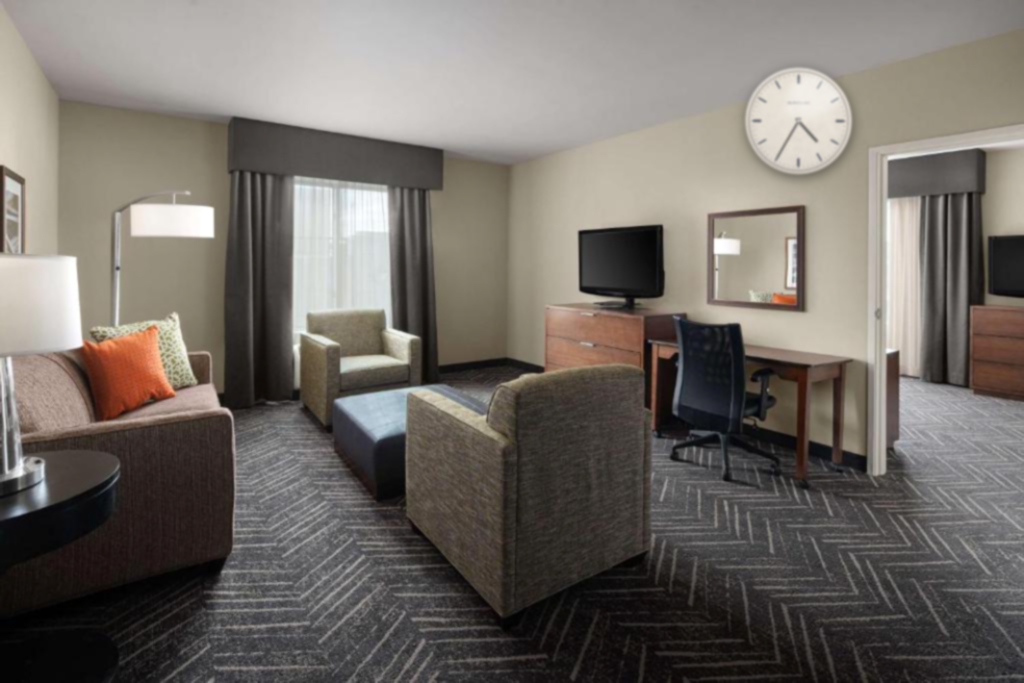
4:35
